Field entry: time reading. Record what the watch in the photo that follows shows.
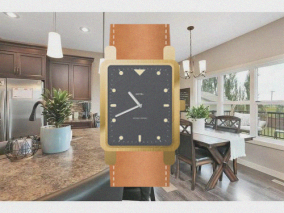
10:41
